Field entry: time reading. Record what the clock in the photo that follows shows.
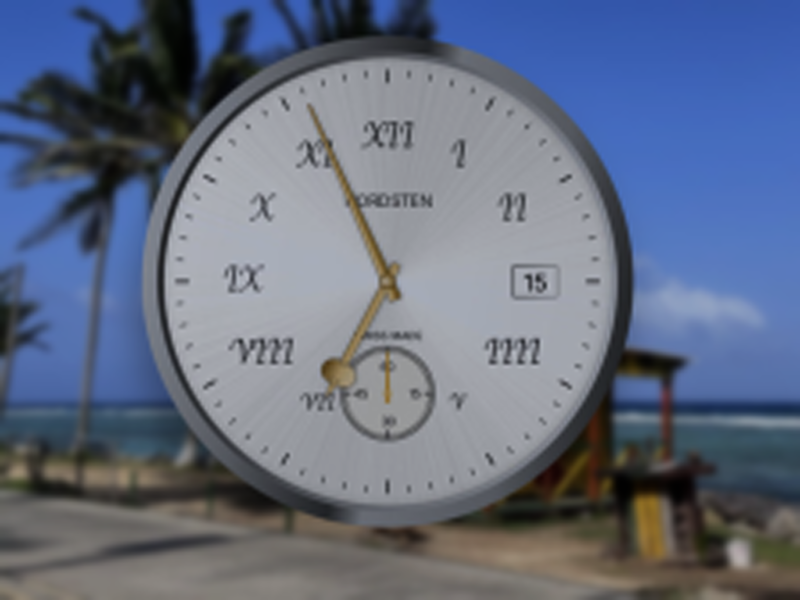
6:56
